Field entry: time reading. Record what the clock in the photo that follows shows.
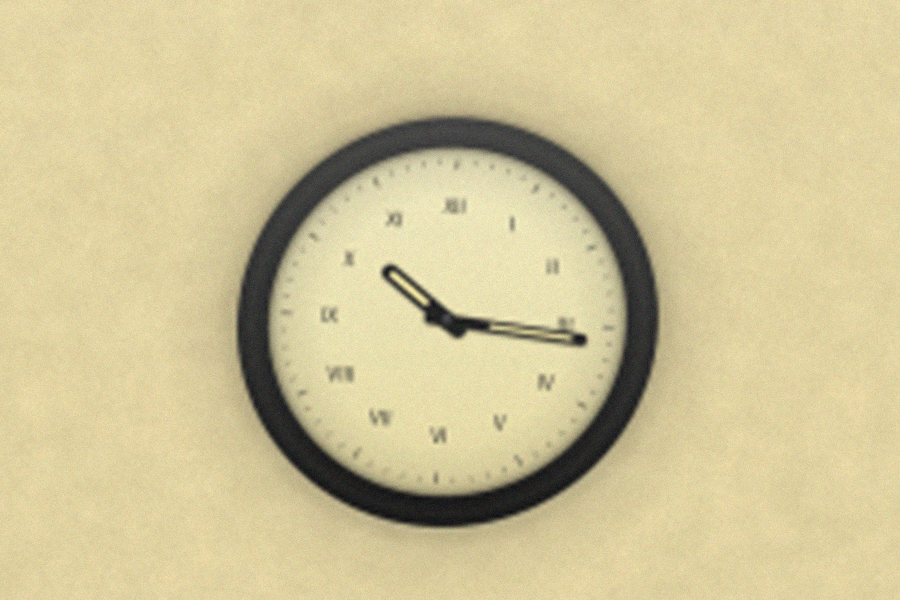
10:16
